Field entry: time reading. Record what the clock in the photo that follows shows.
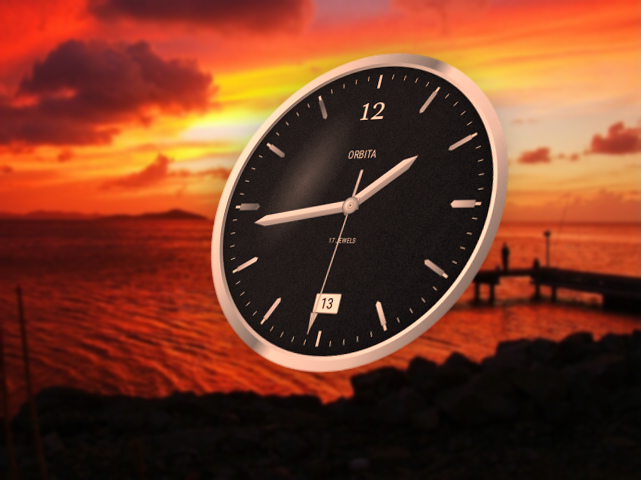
1:43:31
